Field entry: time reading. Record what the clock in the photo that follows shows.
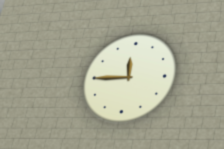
11:45
